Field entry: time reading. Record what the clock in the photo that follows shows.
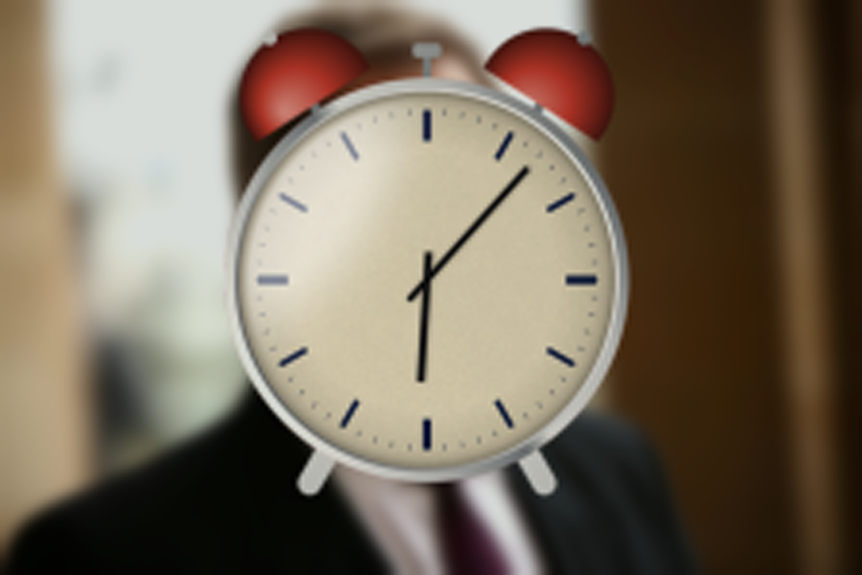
6:07
